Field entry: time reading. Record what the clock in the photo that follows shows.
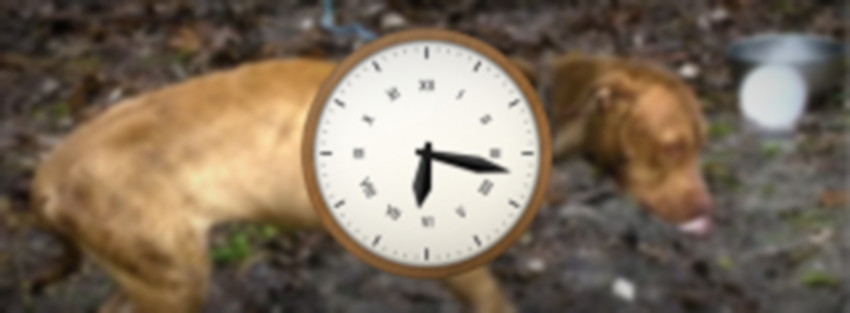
6:17
